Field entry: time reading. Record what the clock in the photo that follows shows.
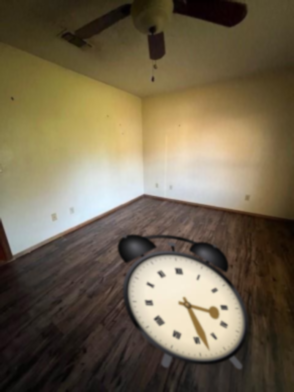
3:28
